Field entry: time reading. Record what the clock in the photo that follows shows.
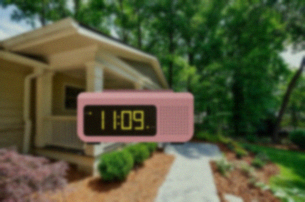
11:09
